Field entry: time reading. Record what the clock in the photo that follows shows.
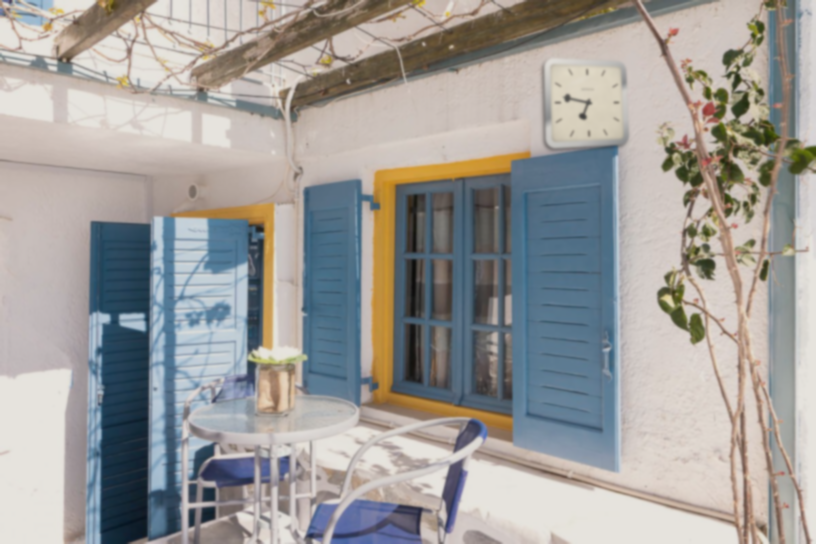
6:47
